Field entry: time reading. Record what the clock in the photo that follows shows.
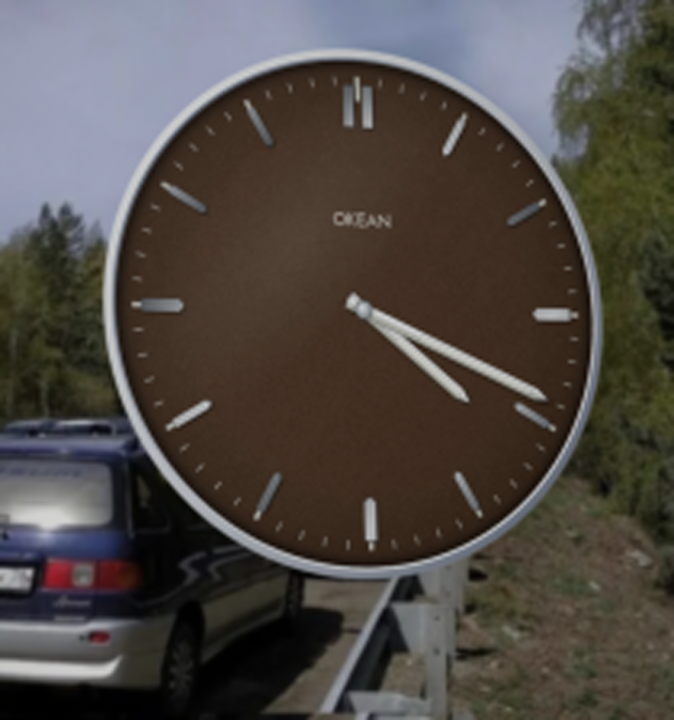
4:19
